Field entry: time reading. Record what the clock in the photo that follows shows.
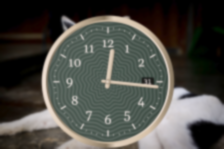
12:16
